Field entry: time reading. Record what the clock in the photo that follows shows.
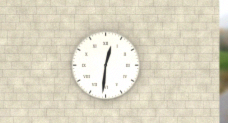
12:31
